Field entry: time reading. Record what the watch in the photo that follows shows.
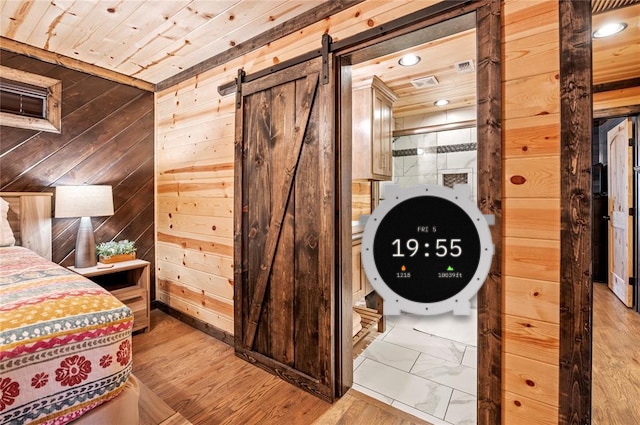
19:55
